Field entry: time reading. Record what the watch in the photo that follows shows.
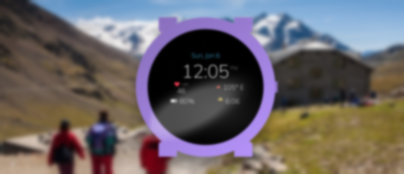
12:05
